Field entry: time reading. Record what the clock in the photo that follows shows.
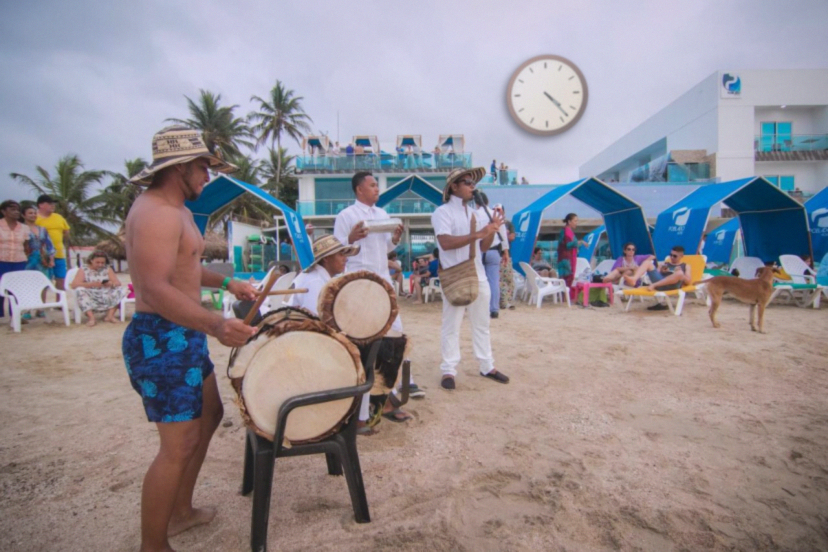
4:23
